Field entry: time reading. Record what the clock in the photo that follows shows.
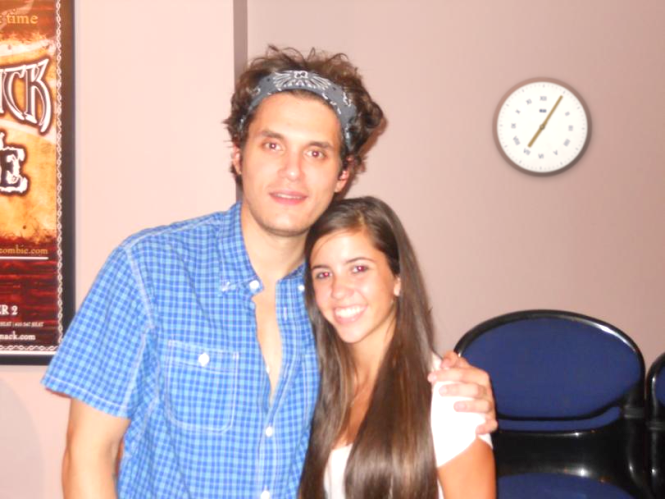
7:05
